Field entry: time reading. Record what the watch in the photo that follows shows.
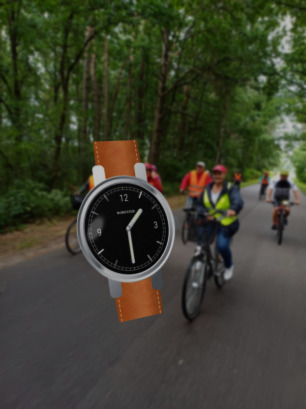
1:30
